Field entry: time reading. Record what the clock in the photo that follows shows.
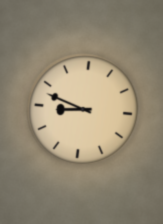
8:48
